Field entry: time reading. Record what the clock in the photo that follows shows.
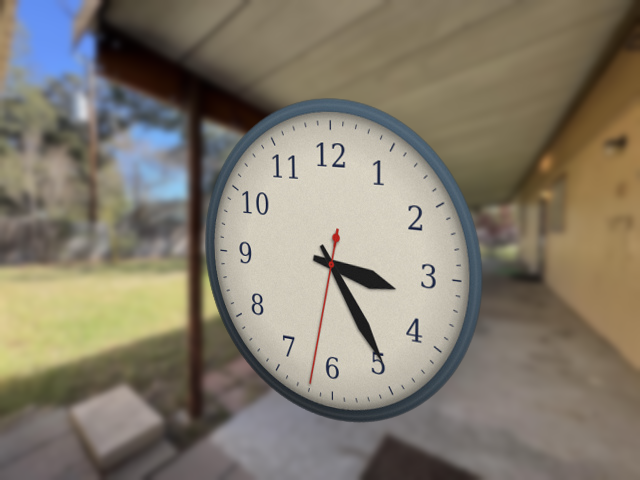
3:24:32
